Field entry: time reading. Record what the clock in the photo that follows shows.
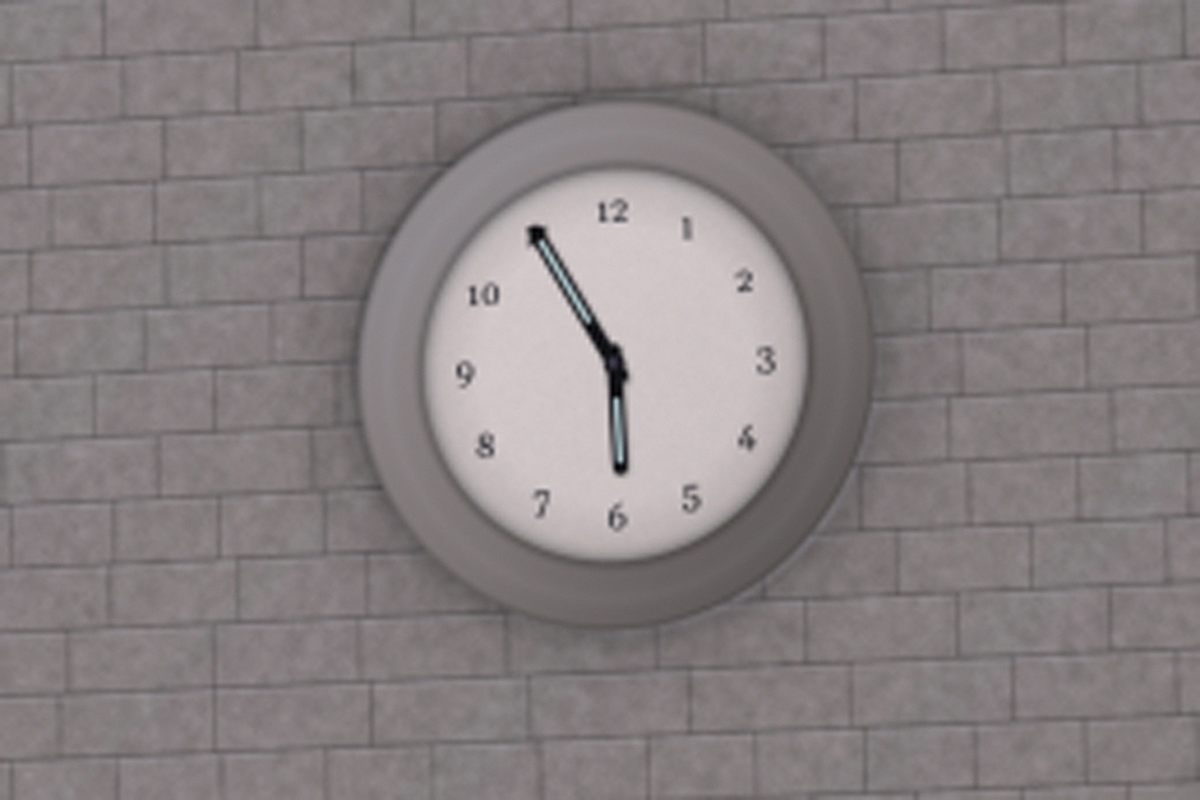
5:55
